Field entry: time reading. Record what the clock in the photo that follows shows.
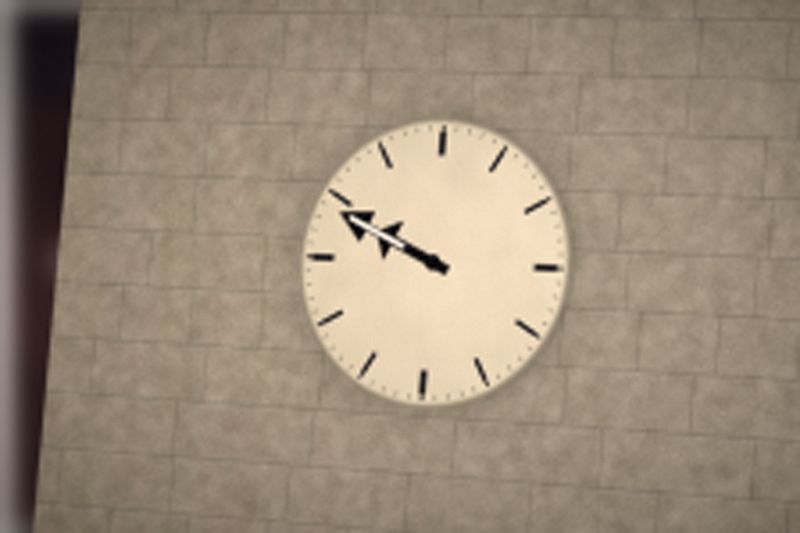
9:49
